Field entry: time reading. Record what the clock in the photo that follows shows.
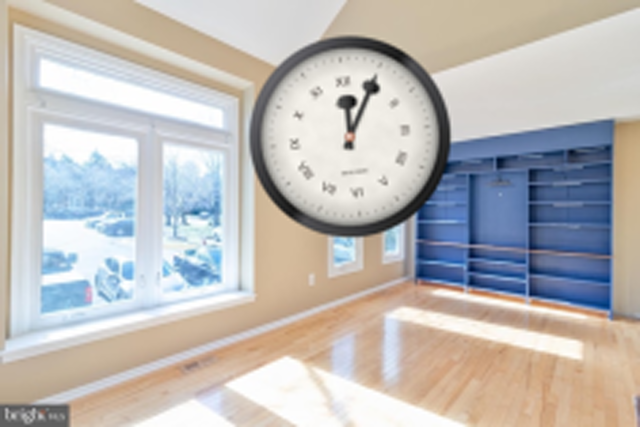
12:05
